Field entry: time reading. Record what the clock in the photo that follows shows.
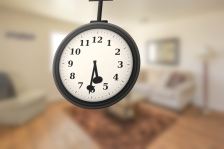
5:31
